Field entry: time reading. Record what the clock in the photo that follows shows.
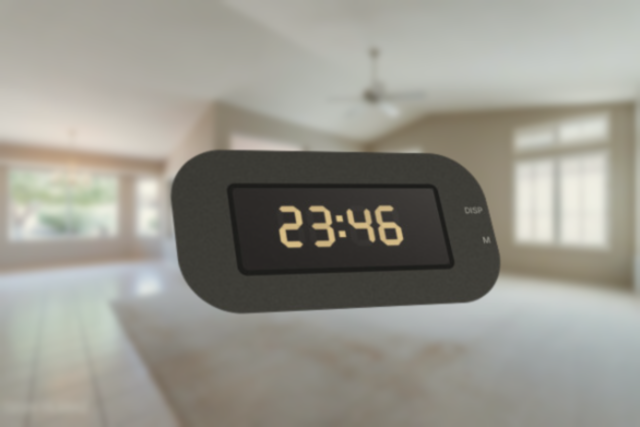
23:46
